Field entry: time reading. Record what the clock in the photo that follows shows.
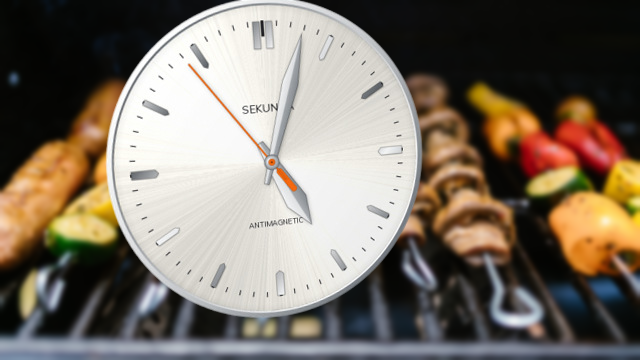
5:02:54
